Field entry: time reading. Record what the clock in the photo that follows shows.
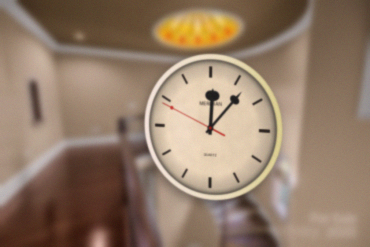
12:06:49
